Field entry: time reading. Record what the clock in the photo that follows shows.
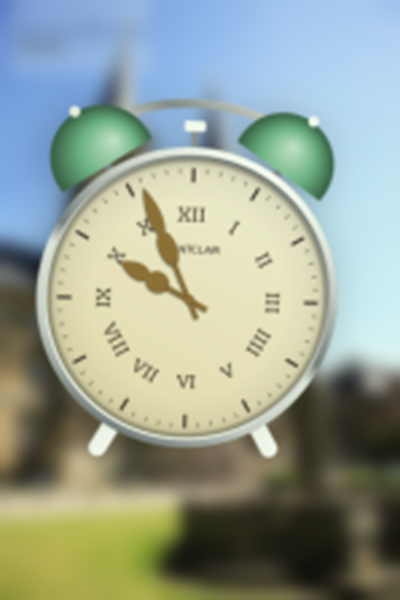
9:56
